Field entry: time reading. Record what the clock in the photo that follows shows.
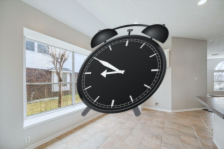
8:50
